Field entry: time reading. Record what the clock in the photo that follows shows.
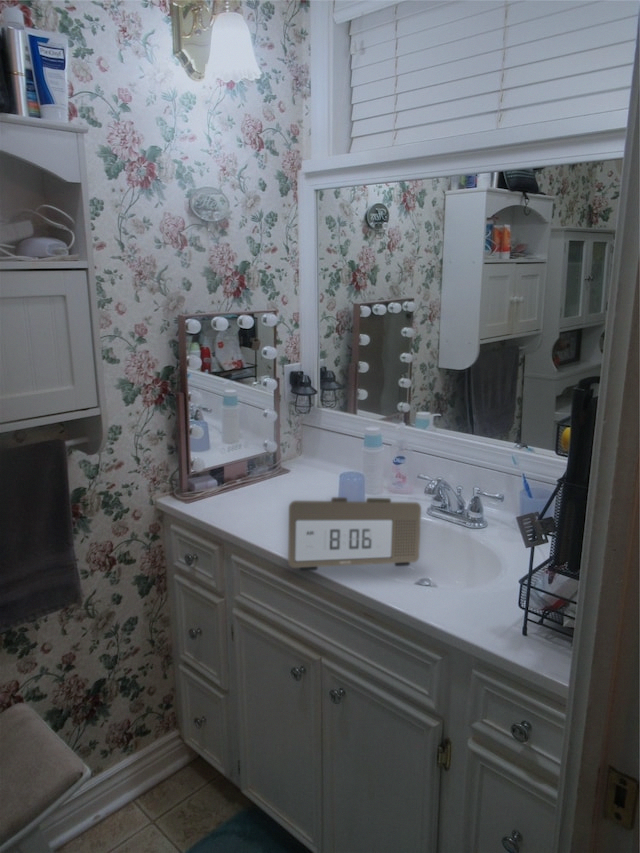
8:06
